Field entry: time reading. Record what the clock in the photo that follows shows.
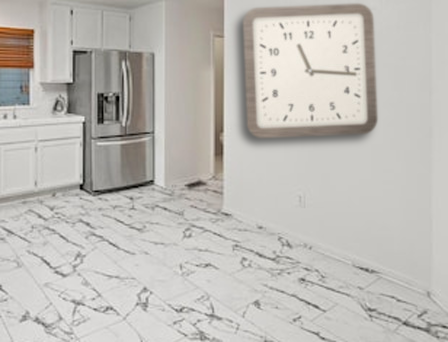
11:16
